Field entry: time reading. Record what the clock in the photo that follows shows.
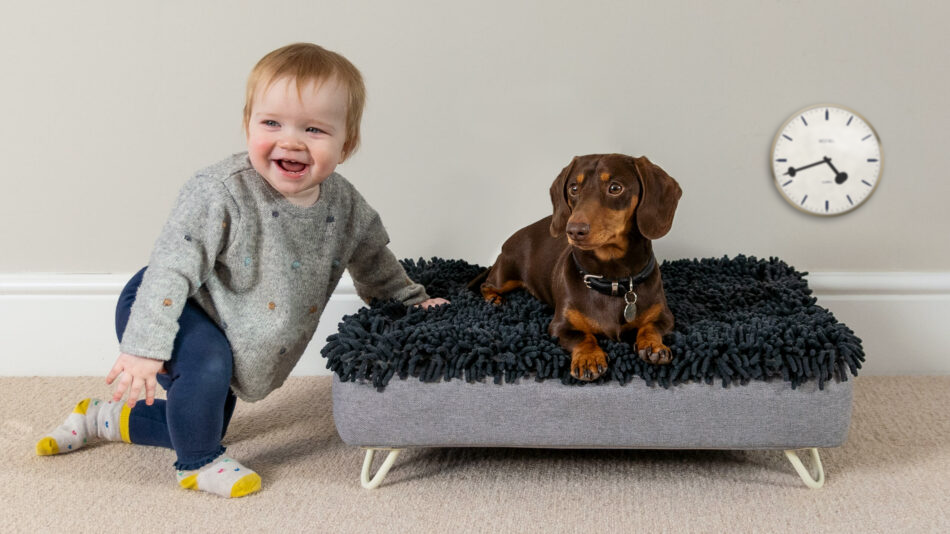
4:42
